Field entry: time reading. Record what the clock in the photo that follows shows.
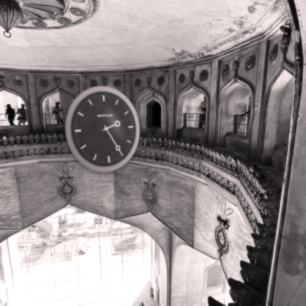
2:25
